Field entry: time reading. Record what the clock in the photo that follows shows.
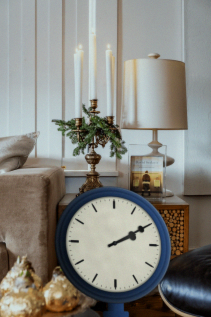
2:10
